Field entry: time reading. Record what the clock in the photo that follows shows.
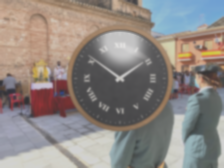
1:51
